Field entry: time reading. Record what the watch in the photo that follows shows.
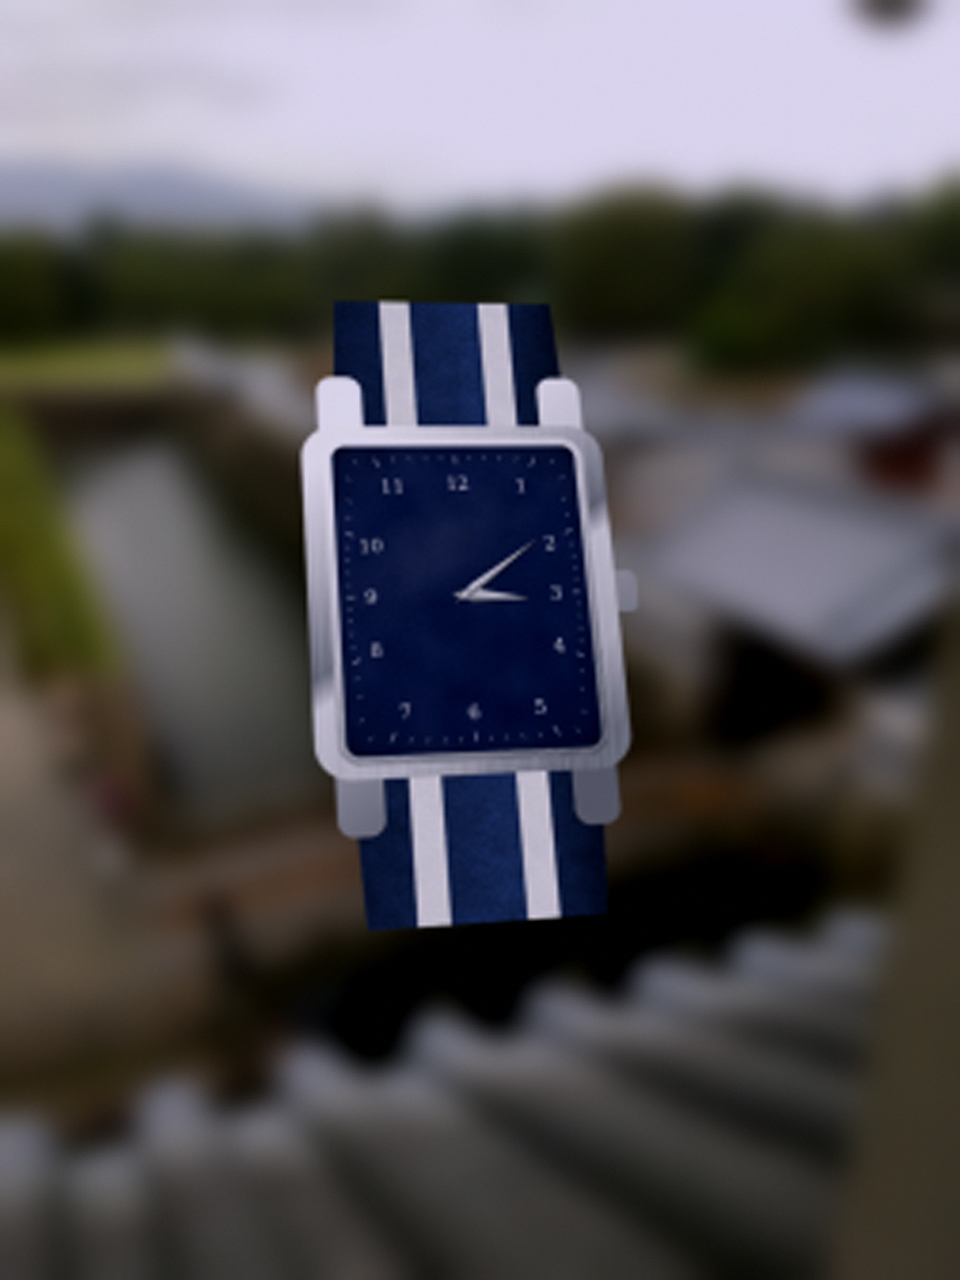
3:09
